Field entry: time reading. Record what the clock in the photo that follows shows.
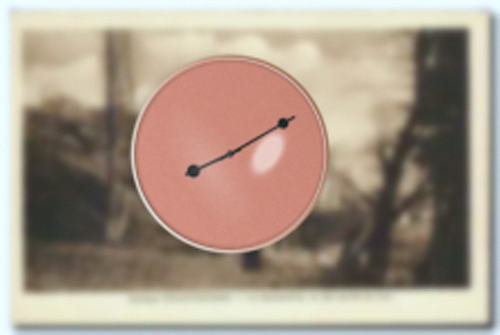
8:10
